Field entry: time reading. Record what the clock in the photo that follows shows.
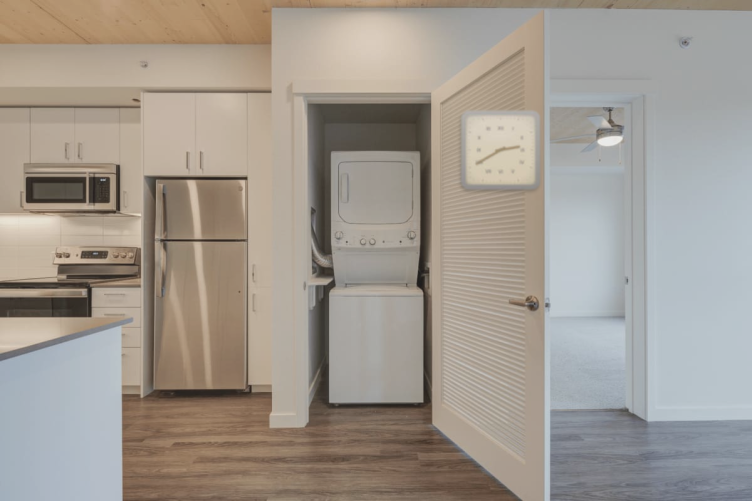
2:40
